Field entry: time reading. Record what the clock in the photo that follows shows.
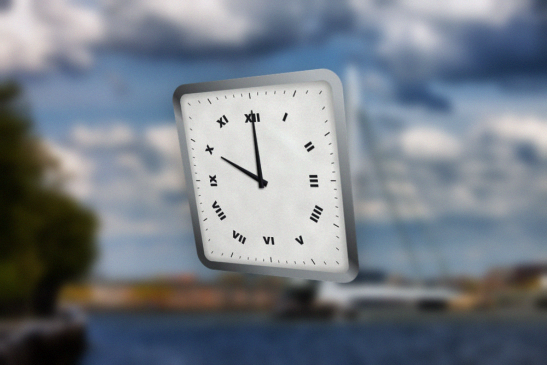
10:00
